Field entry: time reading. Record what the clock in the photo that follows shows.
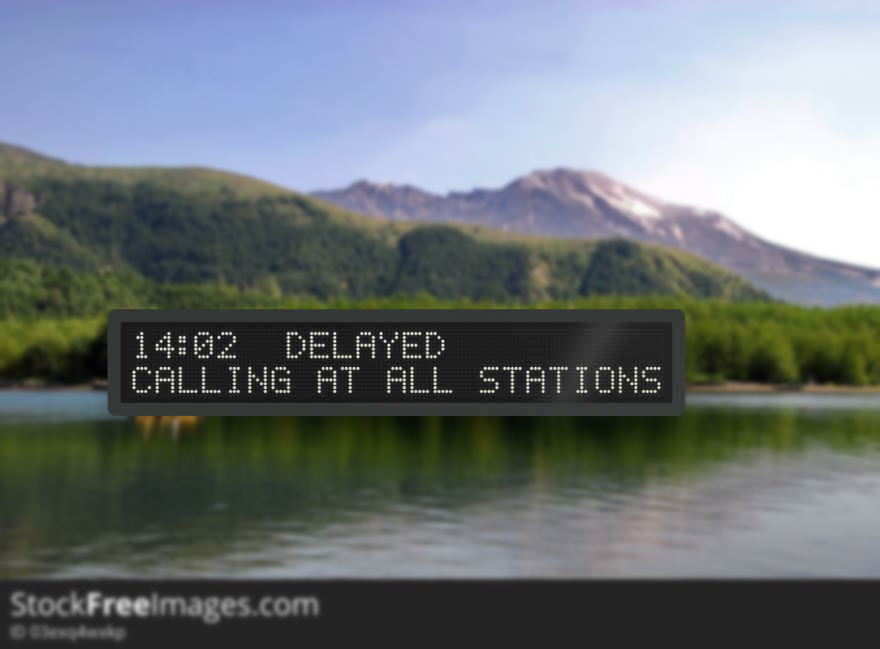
14:02
